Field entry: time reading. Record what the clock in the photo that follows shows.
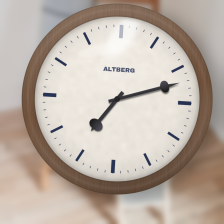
7:12
